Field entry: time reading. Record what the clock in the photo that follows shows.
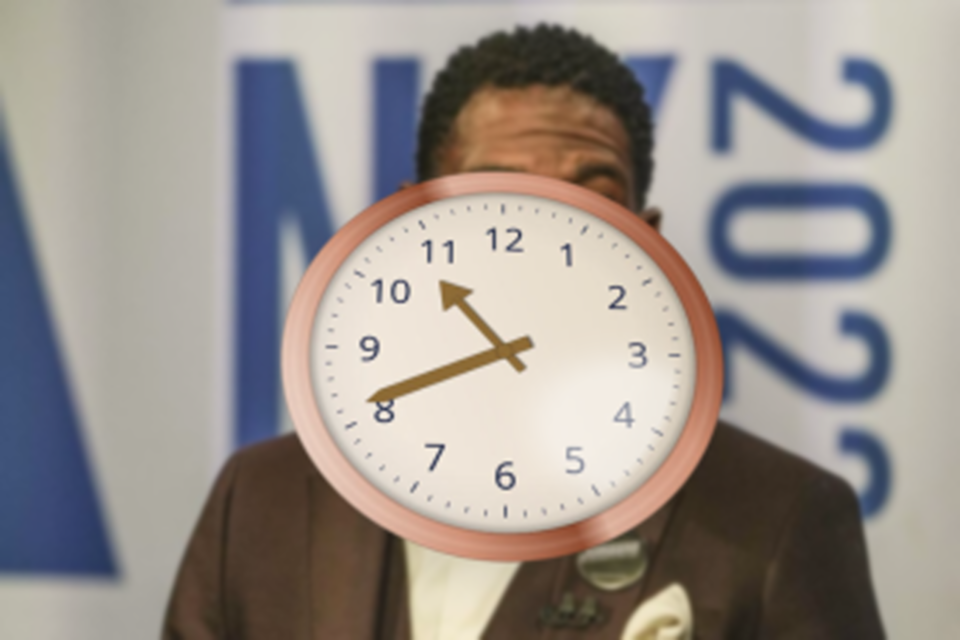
10:41
